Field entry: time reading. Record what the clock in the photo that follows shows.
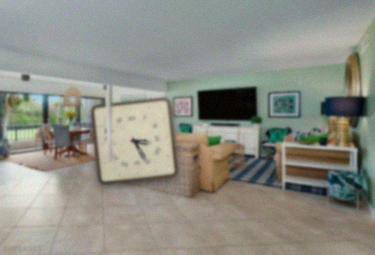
3:26
